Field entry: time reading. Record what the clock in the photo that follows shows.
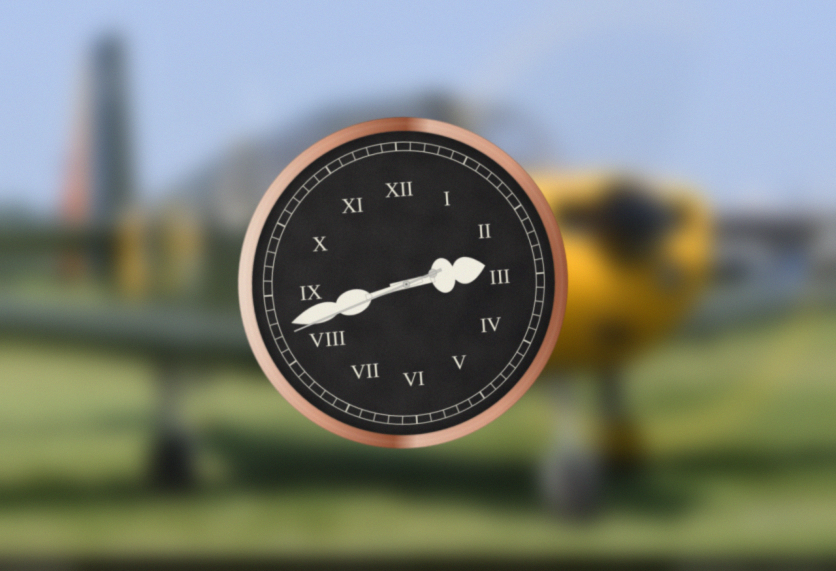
2:42:42
